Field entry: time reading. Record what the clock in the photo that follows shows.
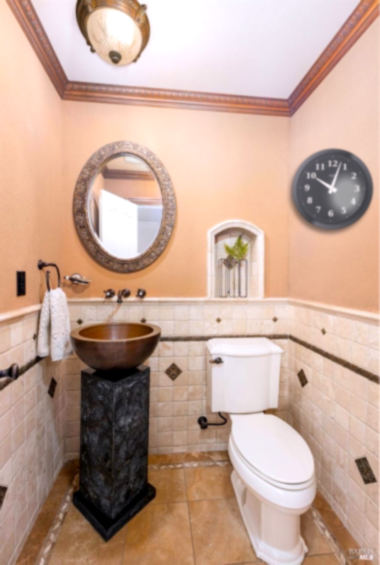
10:03
